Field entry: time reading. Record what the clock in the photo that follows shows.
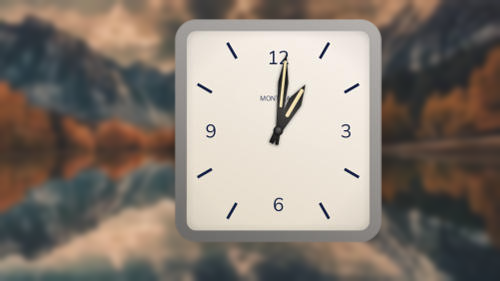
1:01
